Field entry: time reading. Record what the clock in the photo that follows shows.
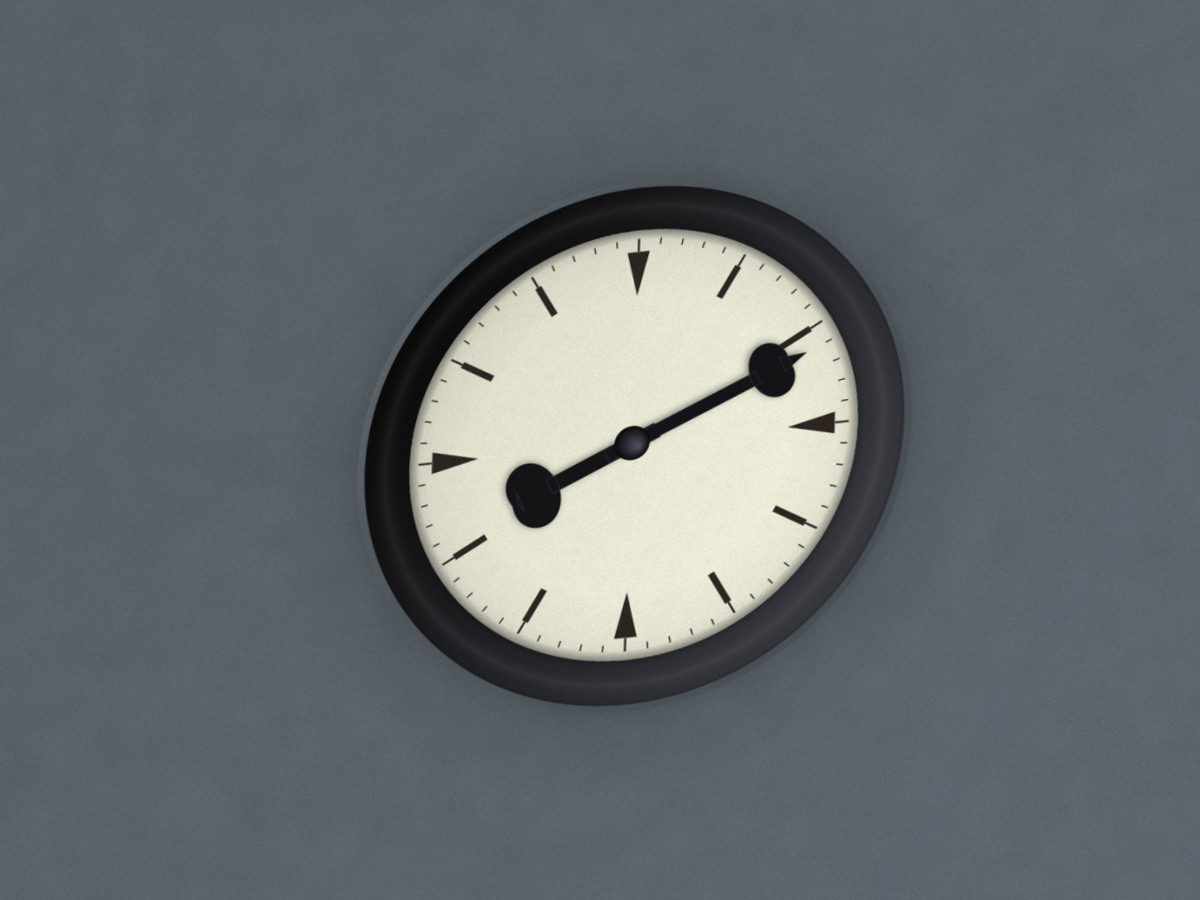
8:11
